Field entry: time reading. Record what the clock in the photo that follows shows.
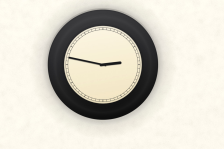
2:47
